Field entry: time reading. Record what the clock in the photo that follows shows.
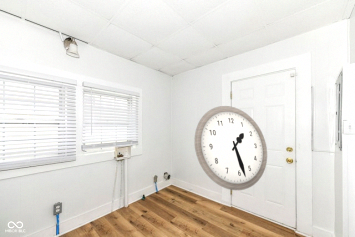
1:28
